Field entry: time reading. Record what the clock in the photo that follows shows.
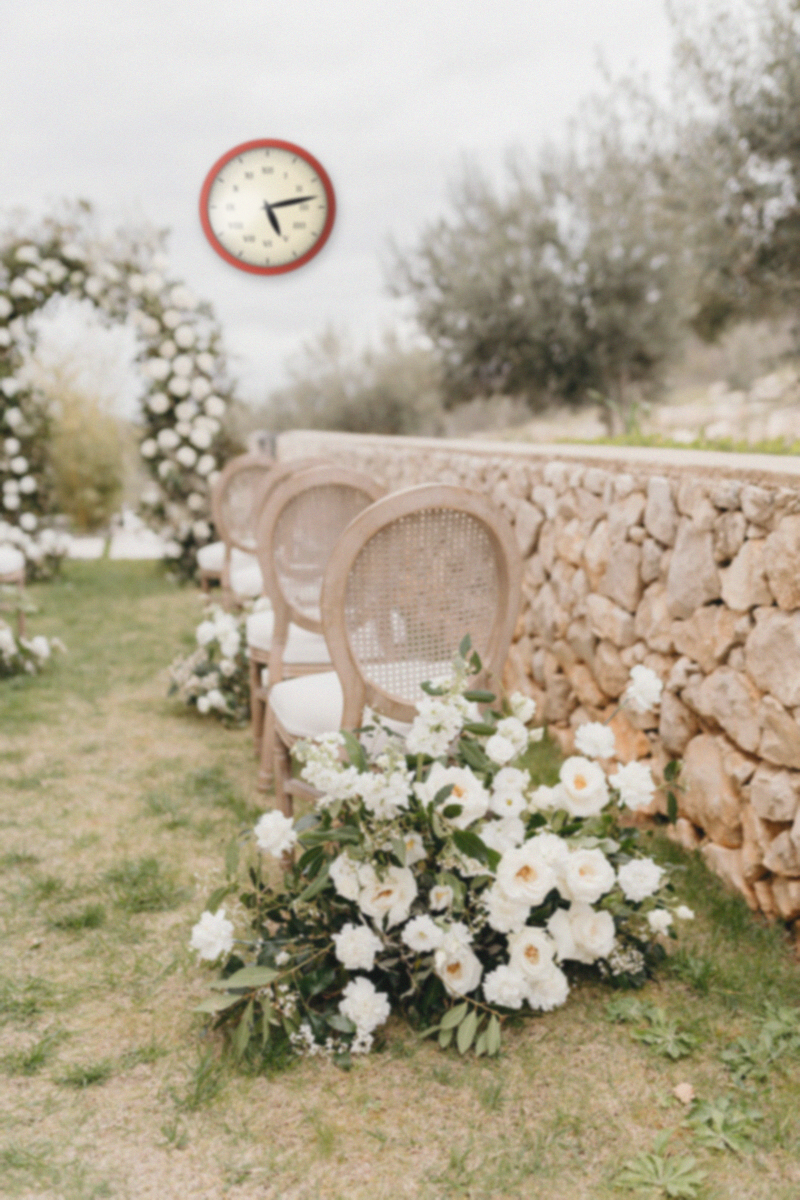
5:13
